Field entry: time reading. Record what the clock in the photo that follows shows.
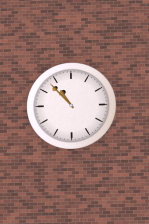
10:53
